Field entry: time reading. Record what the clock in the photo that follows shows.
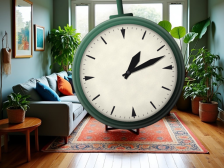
1:12
